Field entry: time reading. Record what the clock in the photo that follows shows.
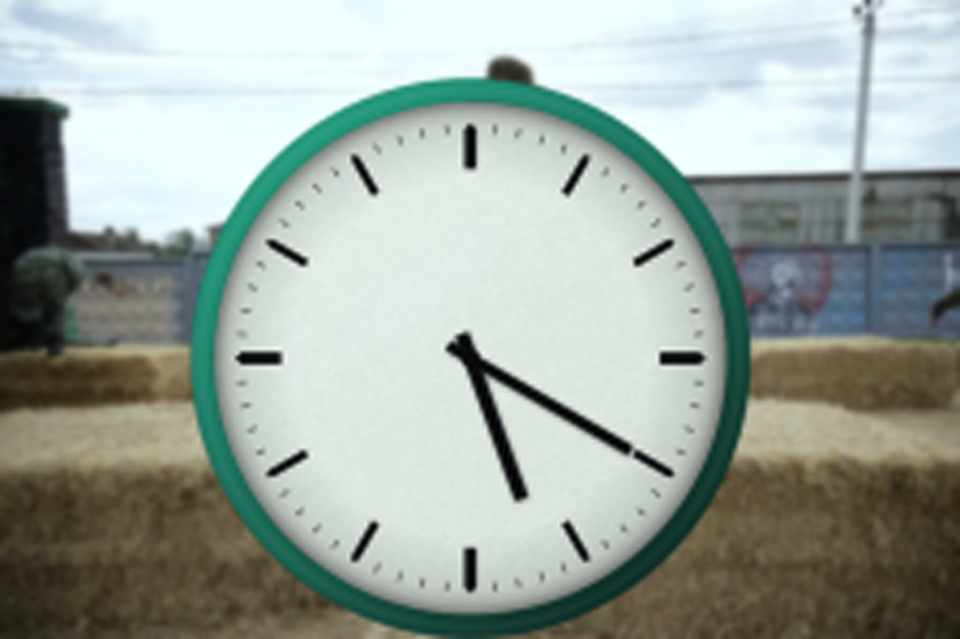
5:20
